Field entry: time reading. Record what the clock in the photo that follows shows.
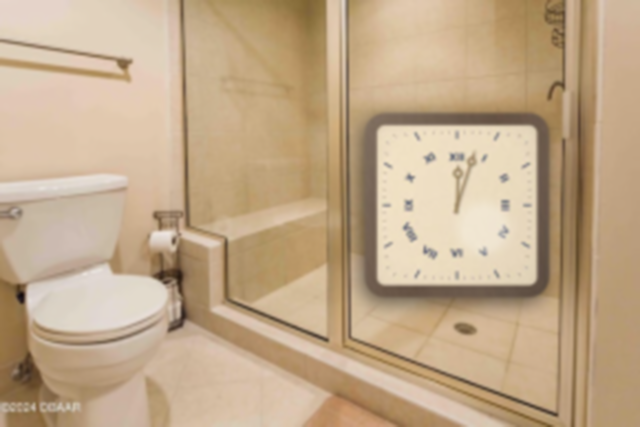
12:03
